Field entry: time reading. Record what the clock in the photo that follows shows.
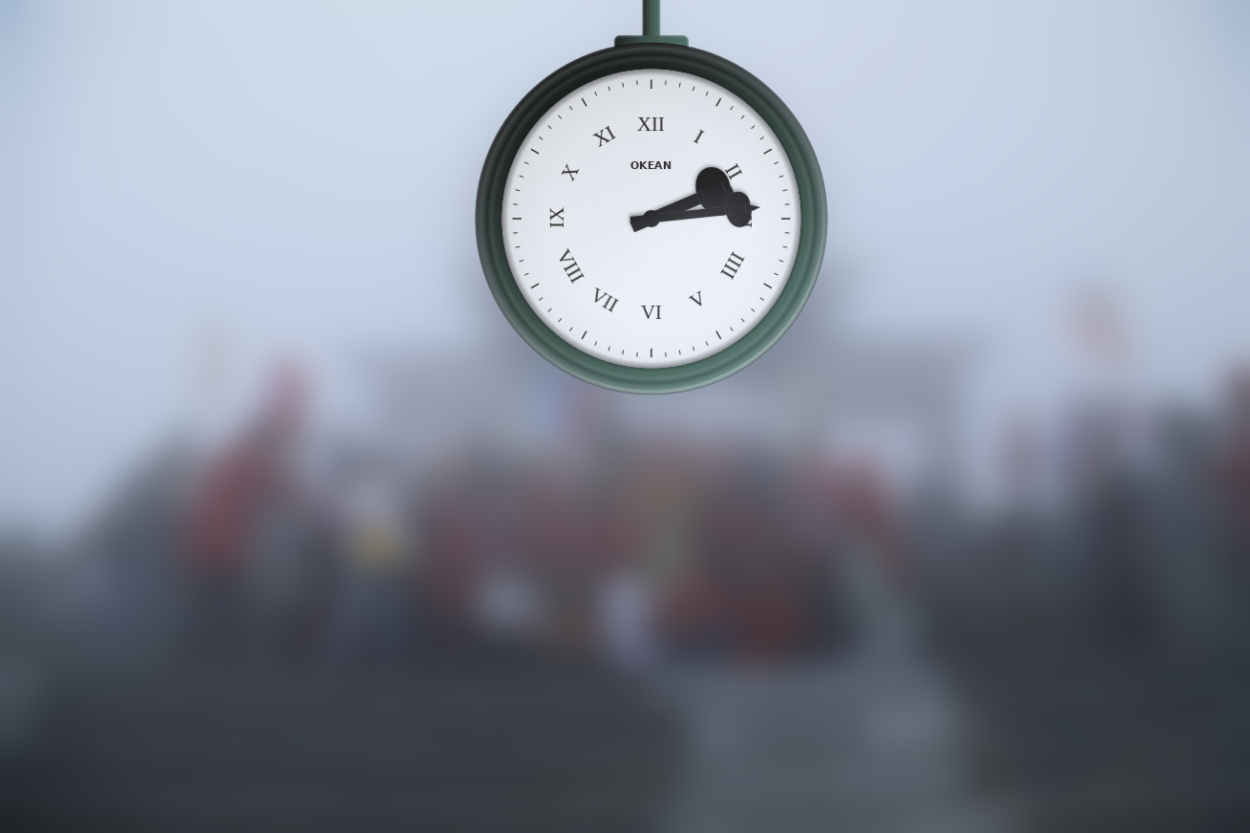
2:14
